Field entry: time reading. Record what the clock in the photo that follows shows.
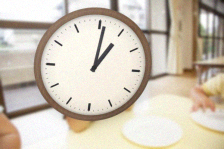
1:01
